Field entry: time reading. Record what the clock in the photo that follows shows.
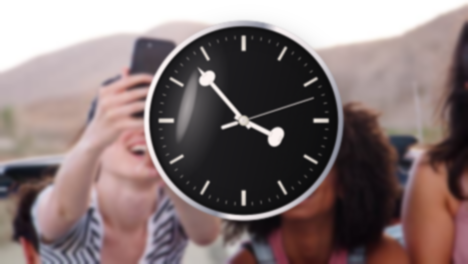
3:53:12
